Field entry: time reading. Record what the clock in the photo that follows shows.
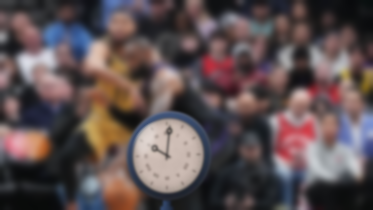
10:01
